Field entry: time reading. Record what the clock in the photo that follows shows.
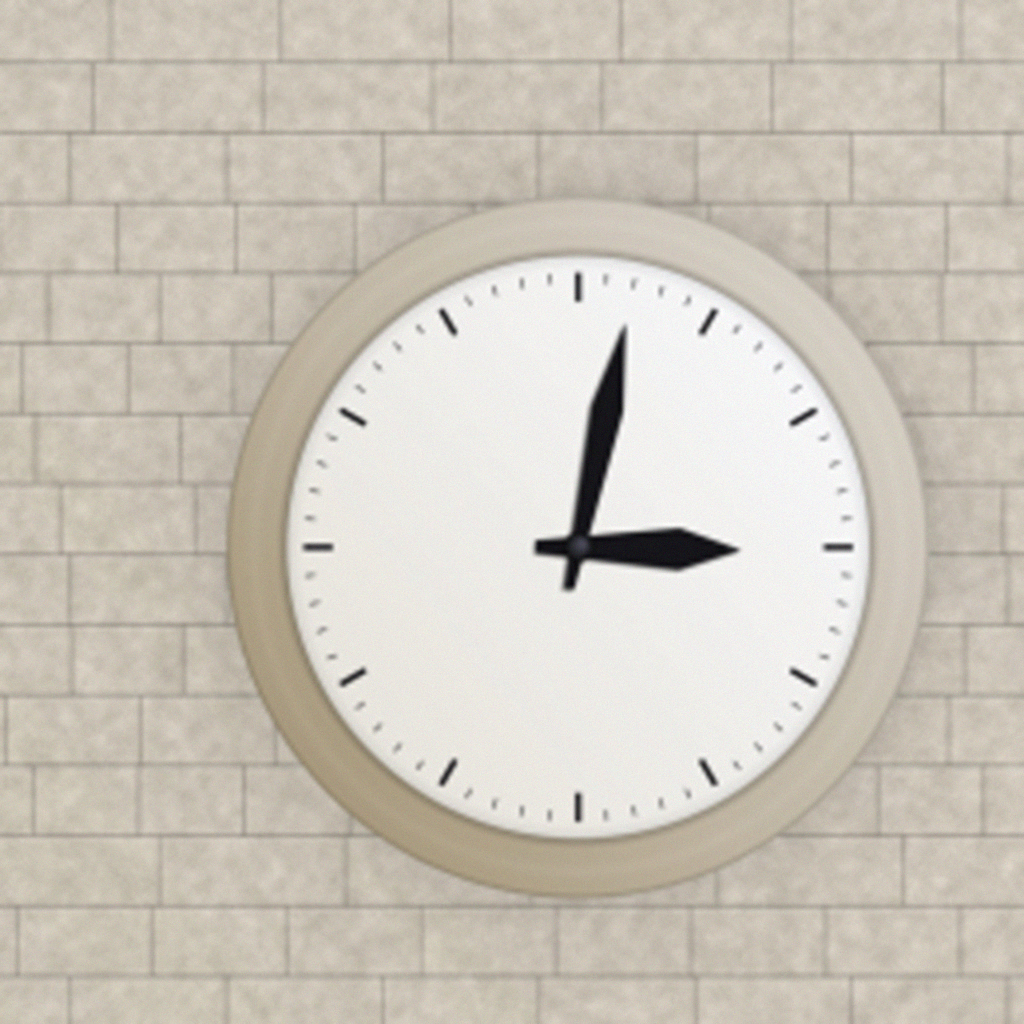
3:02
